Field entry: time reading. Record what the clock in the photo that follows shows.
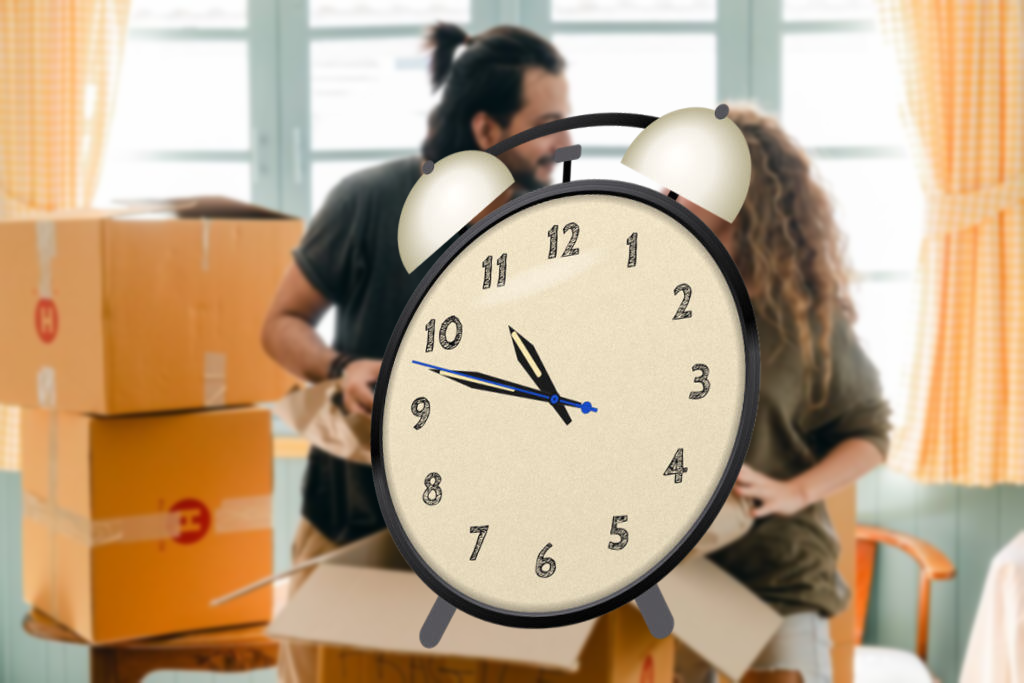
10:47:48
